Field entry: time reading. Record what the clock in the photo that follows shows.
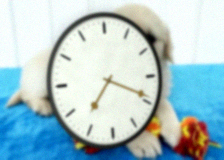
7:19
